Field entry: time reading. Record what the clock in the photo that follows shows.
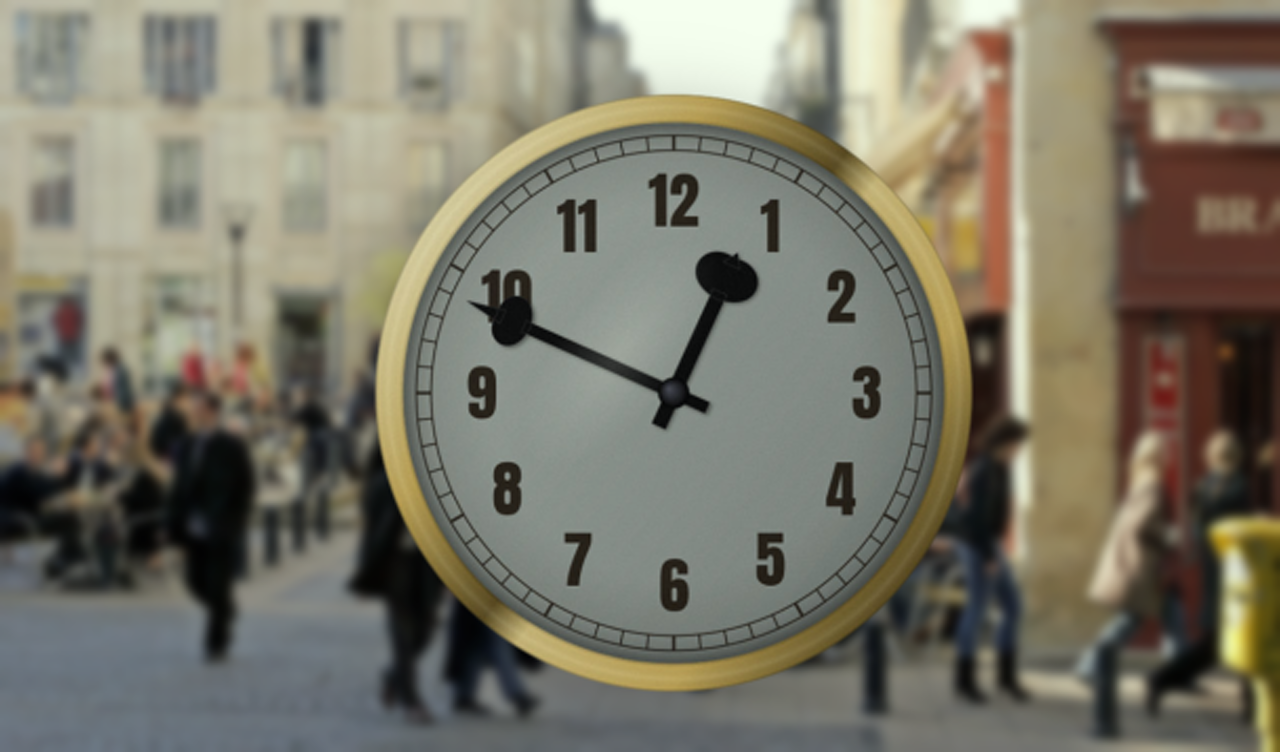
12:49
